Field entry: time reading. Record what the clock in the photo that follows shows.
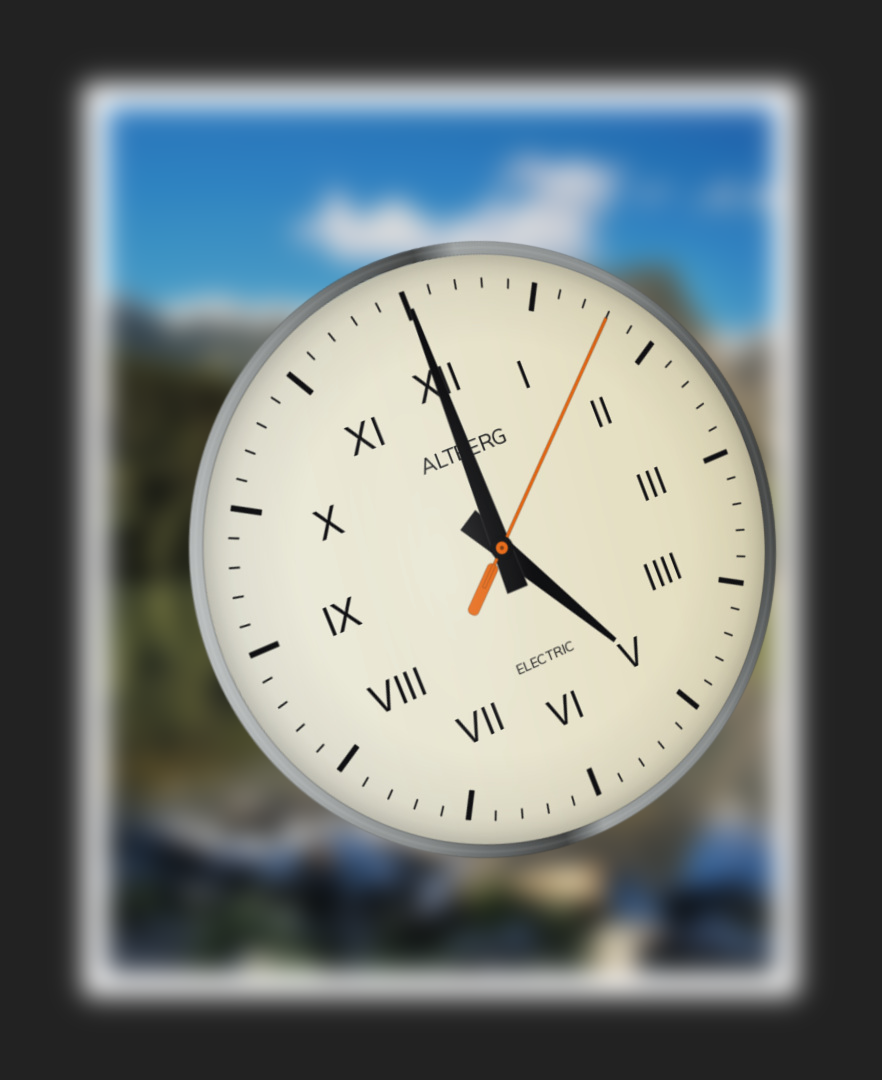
5:00:08
